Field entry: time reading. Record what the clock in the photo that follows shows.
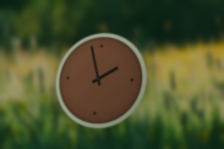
1:57
